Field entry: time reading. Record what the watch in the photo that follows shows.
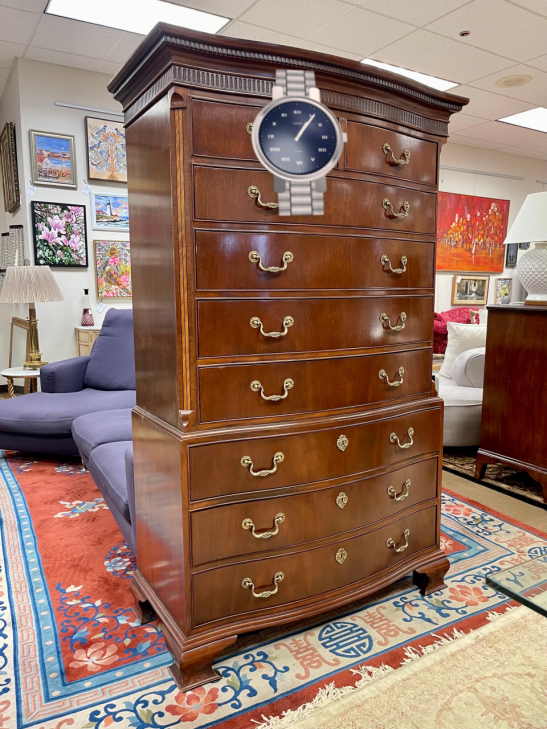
1:06
